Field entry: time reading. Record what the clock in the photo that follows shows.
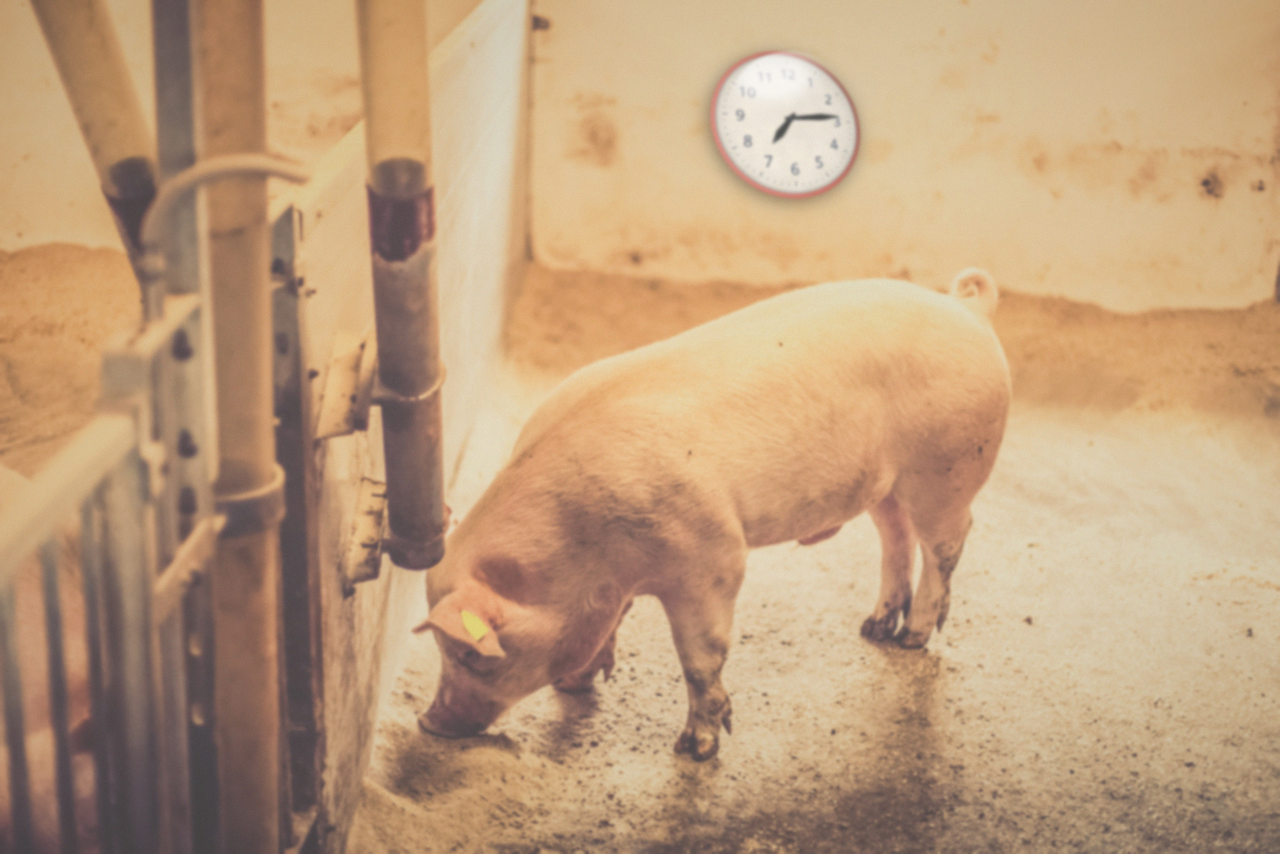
7:14
